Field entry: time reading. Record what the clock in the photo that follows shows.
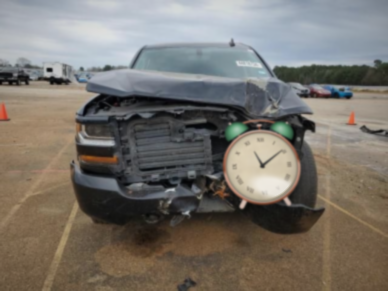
11:09
